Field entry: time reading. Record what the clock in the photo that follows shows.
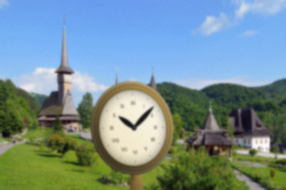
10:08
